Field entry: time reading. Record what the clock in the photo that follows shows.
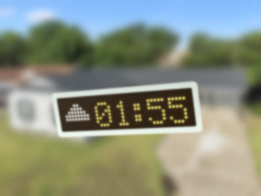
1:55
